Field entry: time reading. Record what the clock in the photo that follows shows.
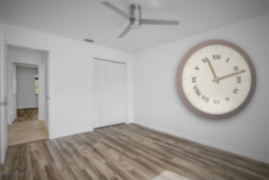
11:12
